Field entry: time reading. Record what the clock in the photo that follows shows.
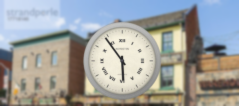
5:54
